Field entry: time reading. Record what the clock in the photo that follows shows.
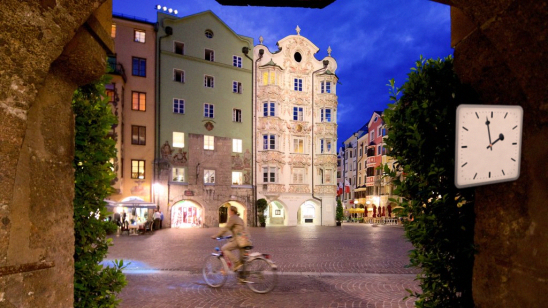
1:58
